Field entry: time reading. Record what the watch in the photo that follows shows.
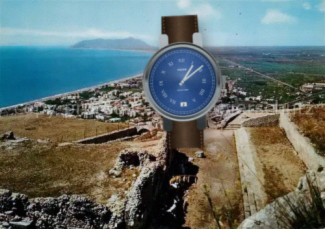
1:09
